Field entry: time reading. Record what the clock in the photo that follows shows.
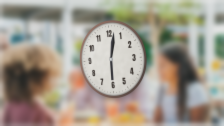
6:02
